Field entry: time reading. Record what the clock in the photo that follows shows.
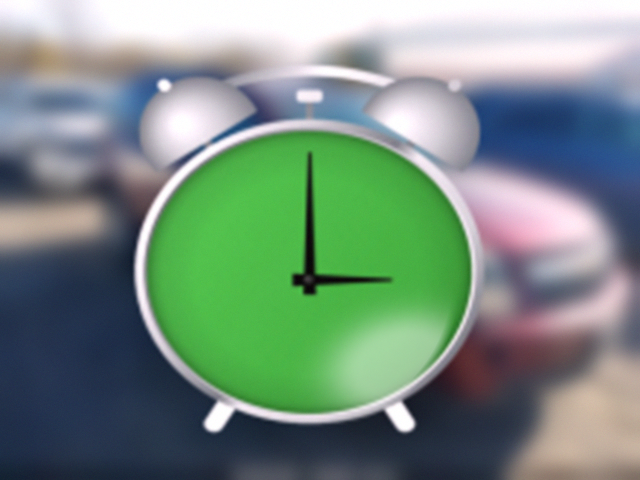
3:00
